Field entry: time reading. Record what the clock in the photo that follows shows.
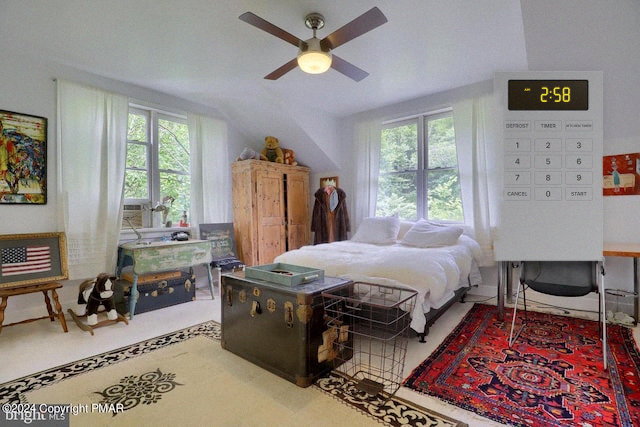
2:58
